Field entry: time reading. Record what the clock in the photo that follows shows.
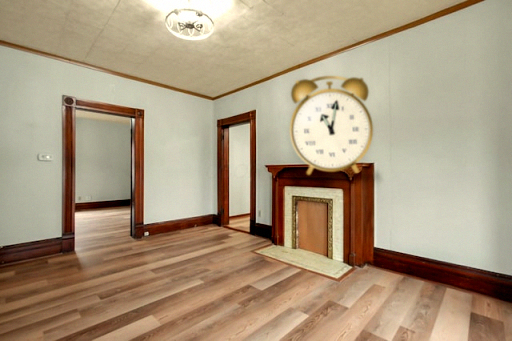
11:02
